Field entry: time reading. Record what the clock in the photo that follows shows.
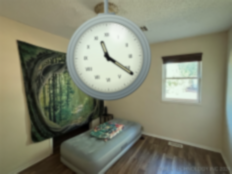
11:21
